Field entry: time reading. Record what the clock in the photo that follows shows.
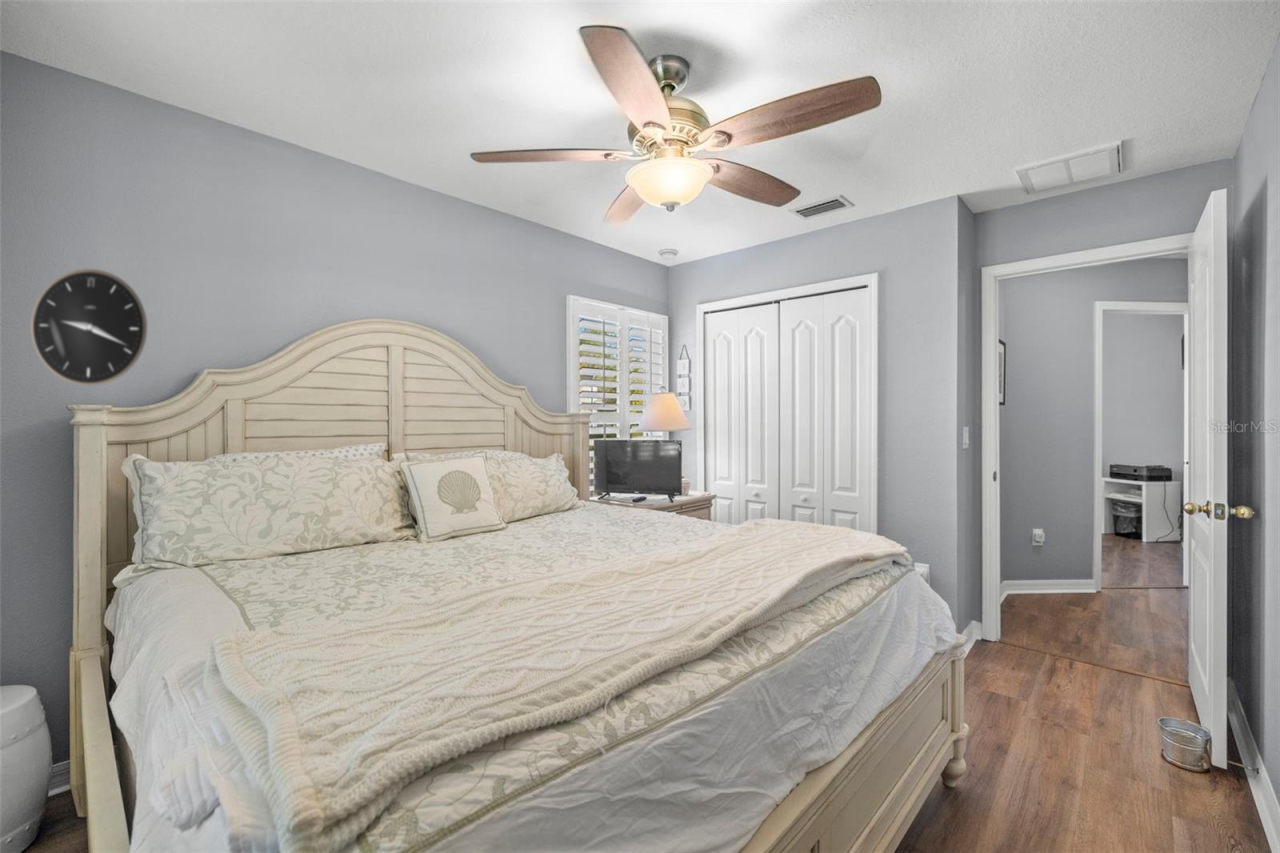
9:19
